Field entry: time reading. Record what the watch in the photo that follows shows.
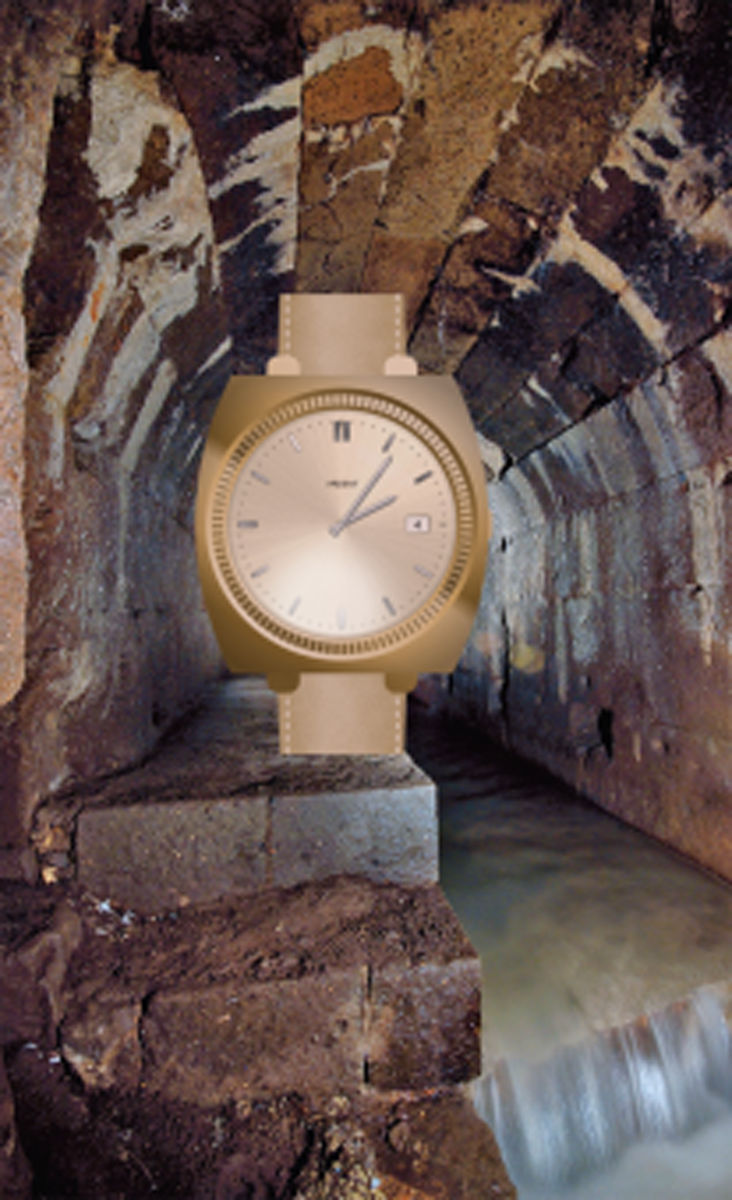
2:06
